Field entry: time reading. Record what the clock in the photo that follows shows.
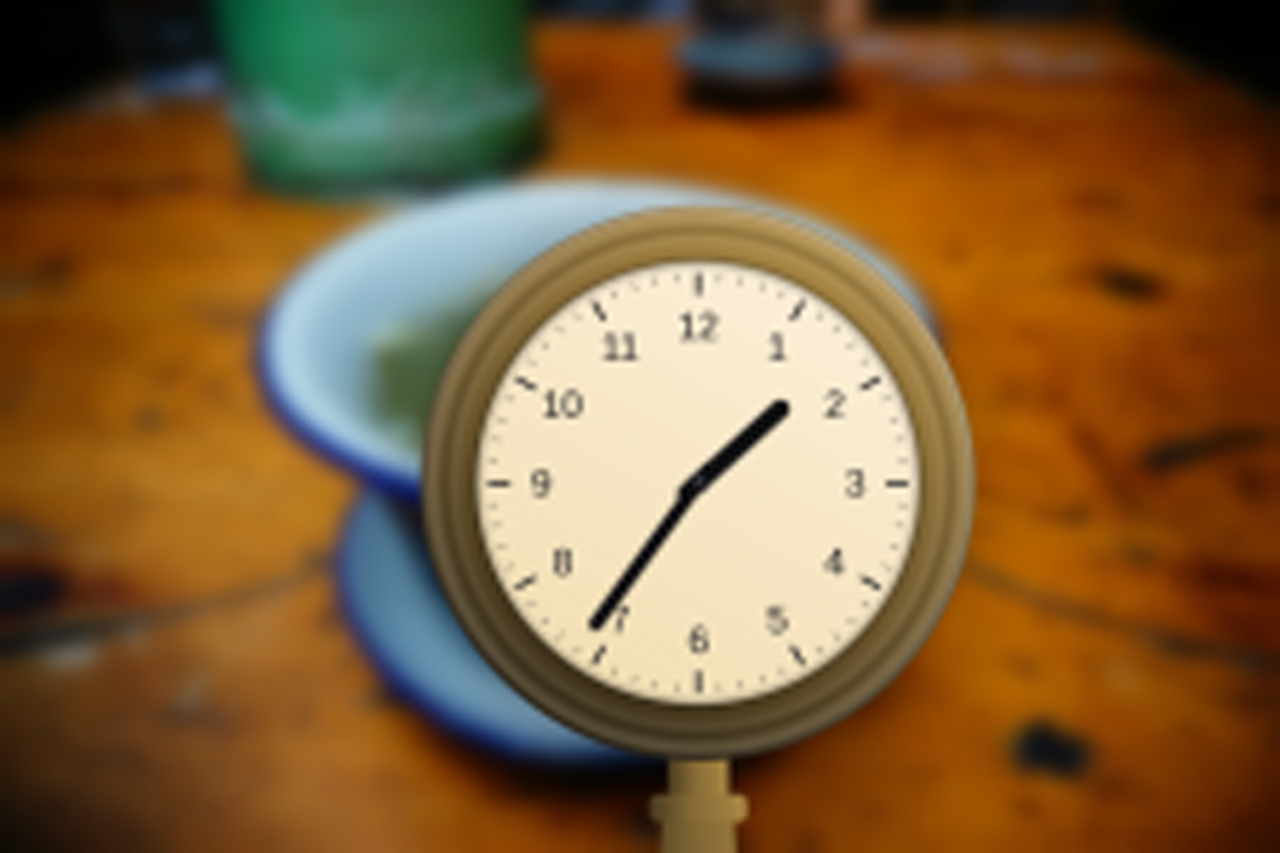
1:36
